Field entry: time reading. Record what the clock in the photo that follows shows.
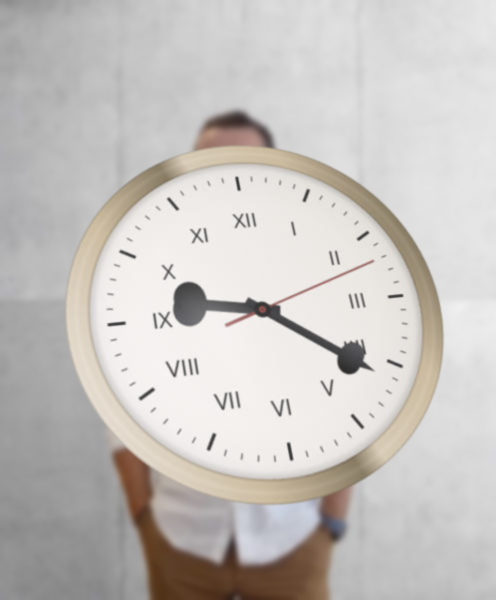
9:21:12
